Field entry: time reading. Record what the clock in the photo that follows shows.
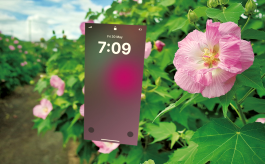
7:09
